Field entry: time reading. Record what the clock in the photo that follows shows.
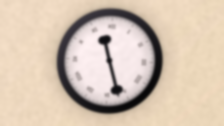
11:27
